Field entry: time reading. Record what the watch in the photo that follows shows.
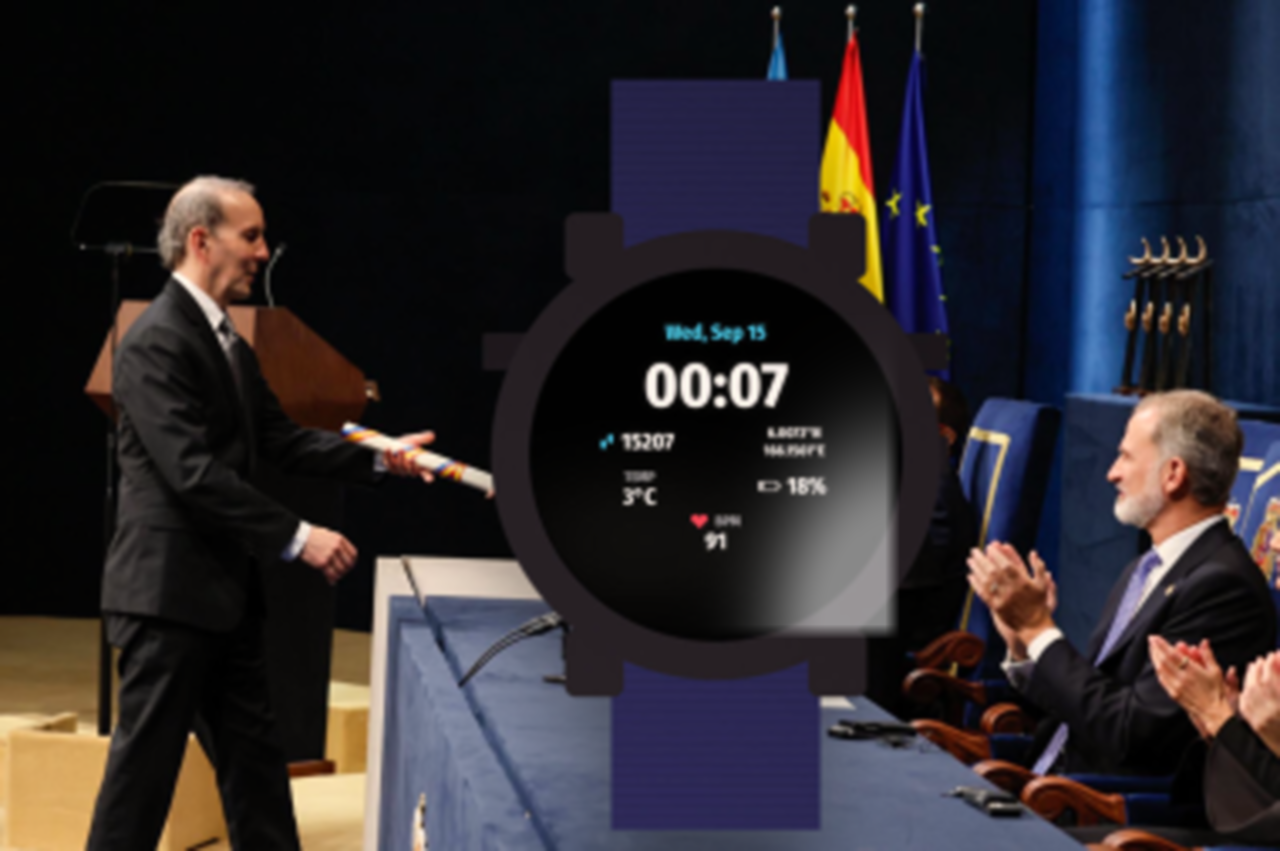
0:07
